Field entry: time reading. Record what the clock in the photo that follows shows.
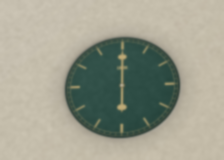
6:00
